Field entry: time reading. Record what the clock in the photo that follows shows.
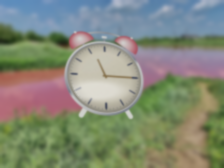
11:15
